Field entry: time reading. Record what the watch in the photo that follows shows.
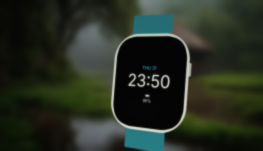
23:50
